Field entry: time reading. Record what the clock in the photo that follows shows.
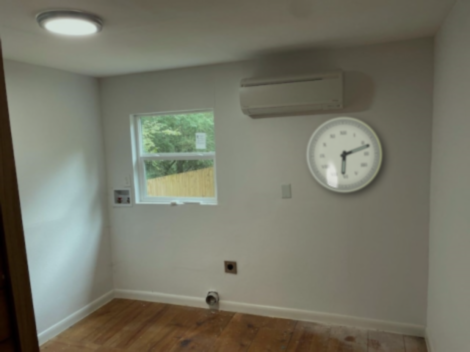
6:12
